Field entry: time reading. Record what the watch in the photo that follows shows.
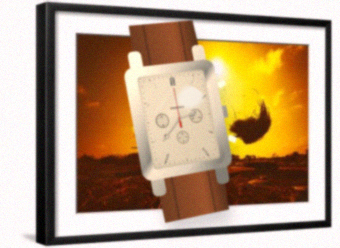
2:38
